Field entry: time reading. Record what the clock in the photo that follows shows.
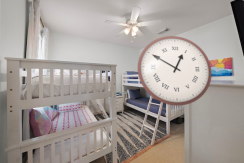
12:50
